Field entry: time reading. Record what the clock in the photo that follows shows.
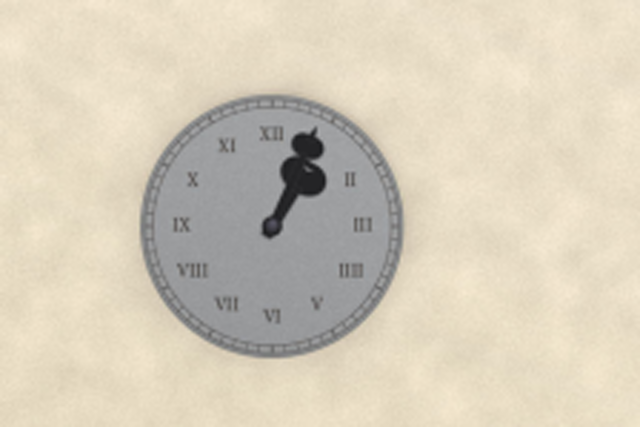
1:04
